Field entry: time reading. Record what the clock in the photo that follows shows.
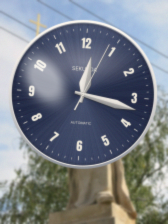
12:17:04
